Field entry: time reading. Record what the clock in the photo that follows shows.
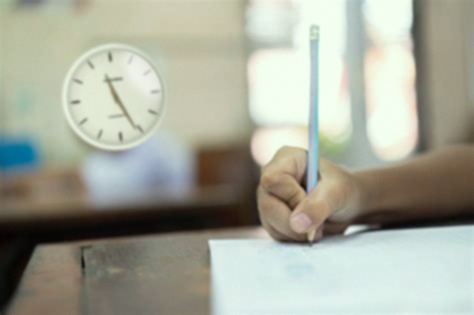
11:26
